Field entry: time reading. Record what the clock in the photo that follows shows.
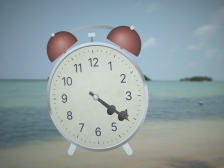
4:21
